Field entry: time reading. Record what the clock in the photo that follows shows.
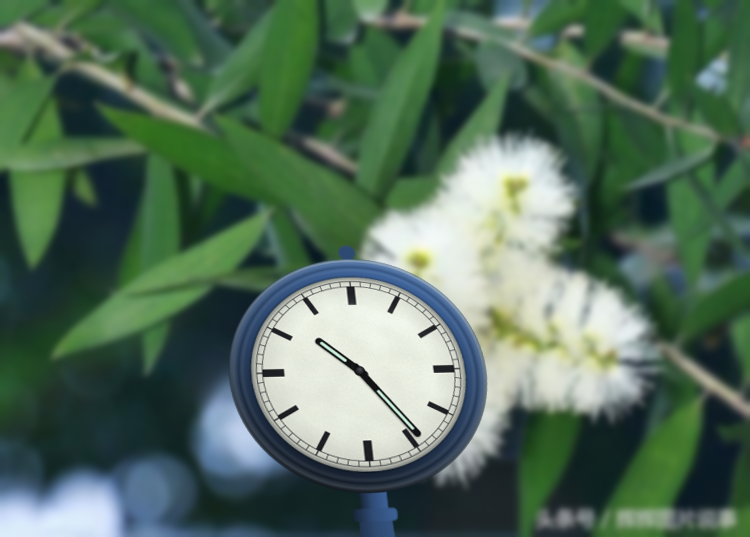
10:24
